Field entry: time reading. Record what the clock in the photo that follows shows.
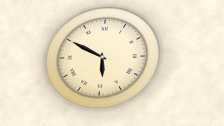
5:50
